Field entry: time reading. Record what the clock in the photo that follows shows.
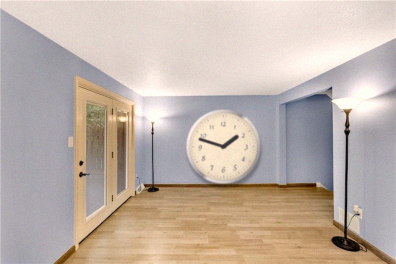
1:48
